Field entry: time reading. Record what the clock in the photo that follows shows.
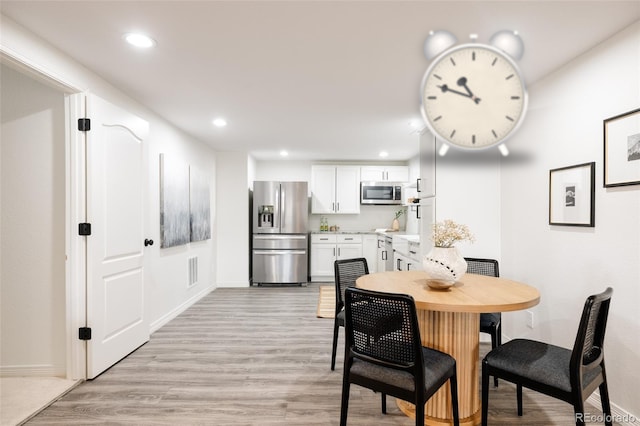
10:48
